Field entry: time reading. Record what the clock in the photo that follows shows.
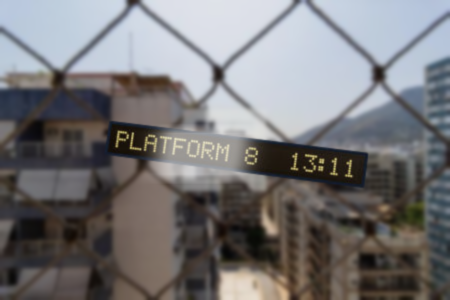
13:11
